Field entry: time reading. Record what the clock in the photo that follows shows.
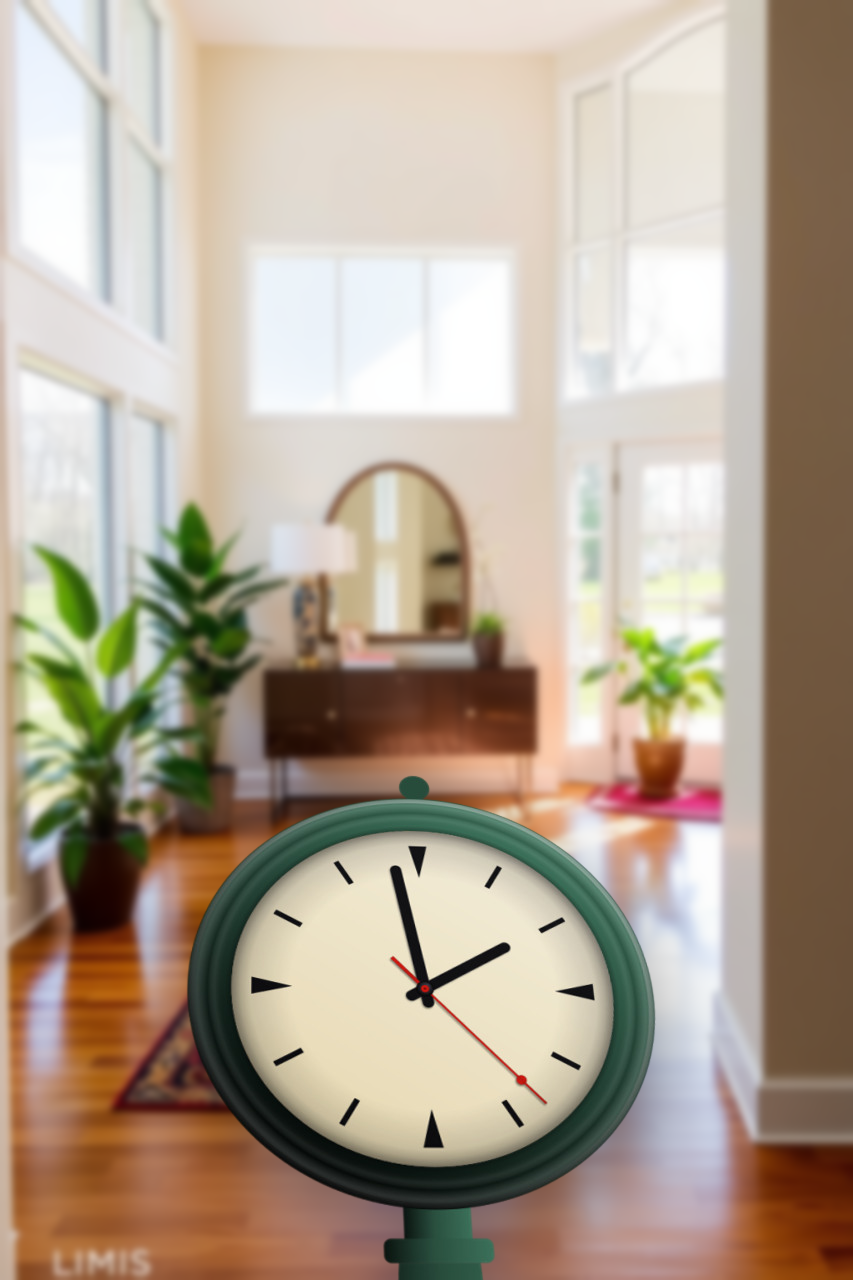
1:58:23
